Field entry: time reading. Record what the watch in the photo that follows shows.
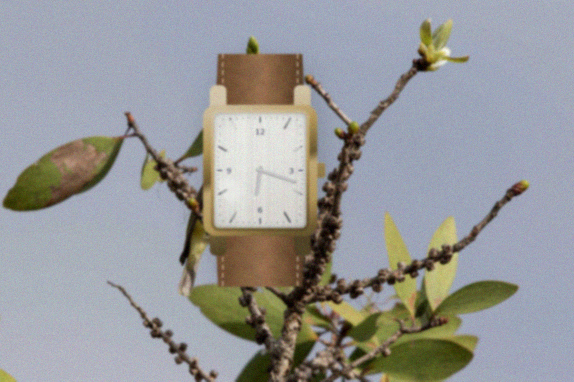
6:18
